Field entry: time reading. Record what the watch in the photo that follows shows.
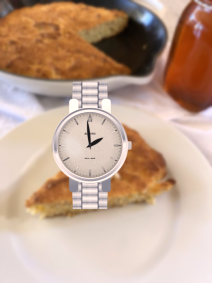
1:59
